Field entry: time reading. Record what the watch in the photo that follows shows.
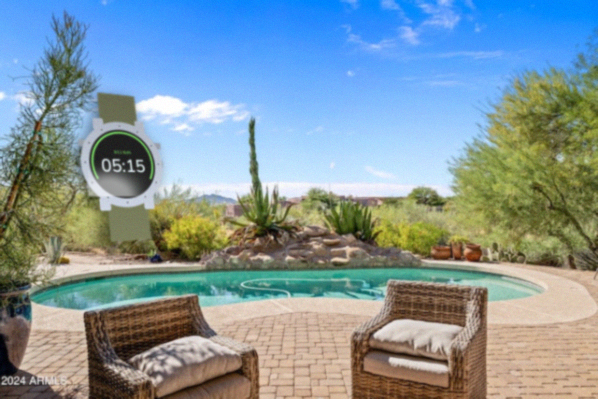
5:15
